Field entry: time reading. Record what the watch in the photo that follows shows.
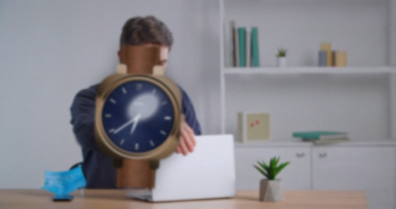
6:39
